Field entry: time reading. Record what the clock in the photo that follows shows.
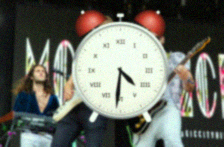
4:31
